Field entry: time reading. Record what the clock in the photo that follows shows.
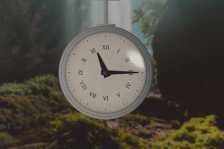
11:15
